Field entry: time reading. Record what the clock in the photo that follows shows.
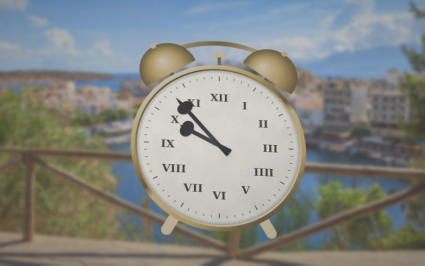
9:53
